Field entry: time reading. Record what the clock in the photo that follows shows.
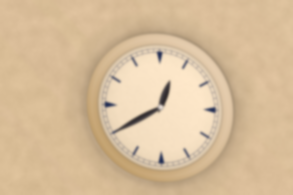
12:40
